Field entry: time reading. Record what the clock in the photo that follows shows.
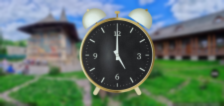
5:00
